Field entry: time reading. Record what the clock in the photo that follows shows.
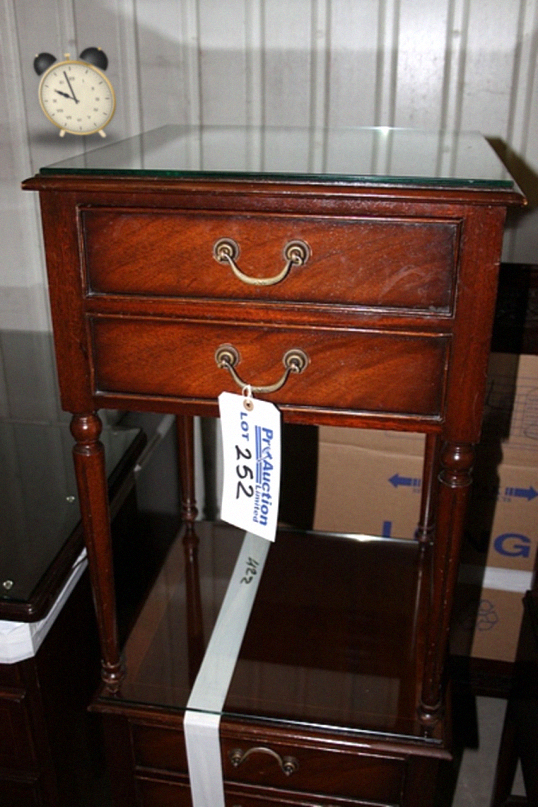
9:58
